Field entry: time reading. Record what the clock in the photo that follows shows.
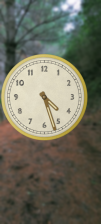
4:27
